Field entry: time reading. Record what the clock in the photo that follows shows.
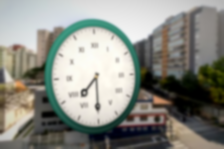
7:30
